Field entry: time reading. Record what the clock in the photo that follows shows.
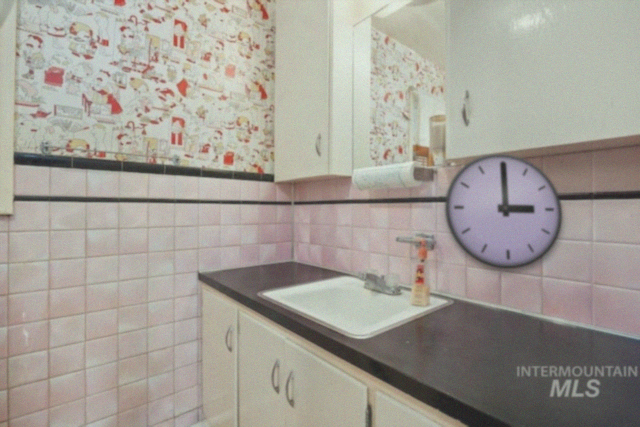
3:00
